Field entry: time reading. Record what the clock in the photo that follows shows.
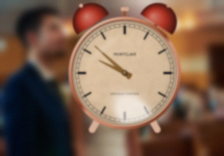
9:52
